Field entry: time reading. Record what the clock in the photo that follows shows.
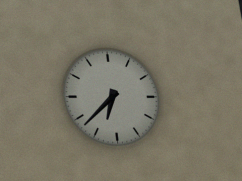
6:38
